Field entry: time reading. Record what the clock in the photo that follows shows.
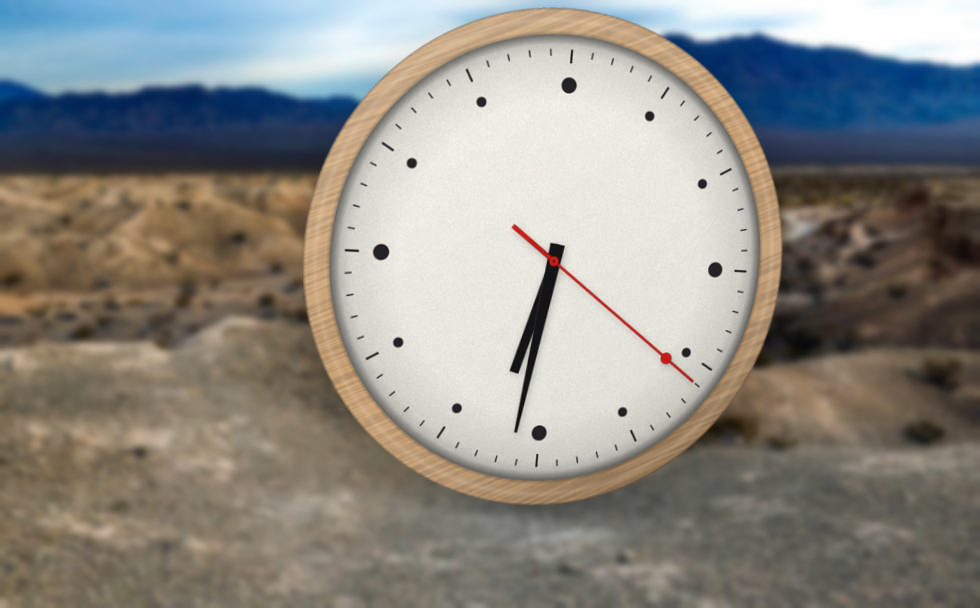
6:31:21
